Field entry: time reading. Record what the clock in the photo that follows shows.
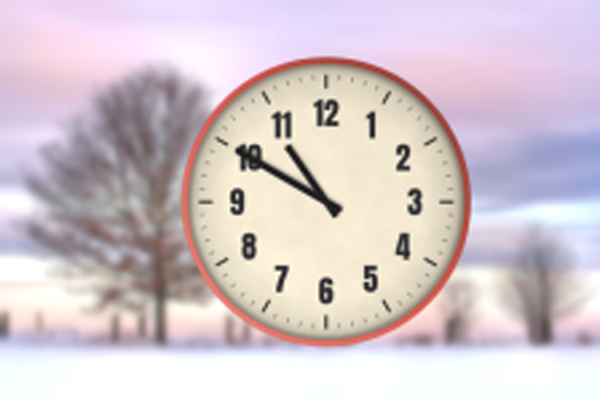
10:50
